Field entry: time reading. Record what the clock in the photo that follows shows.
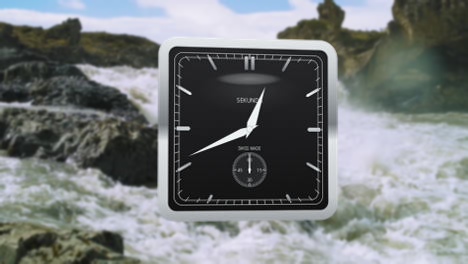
12:41
